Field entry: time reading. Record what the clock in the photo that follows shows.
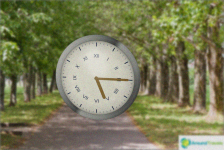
5:15
